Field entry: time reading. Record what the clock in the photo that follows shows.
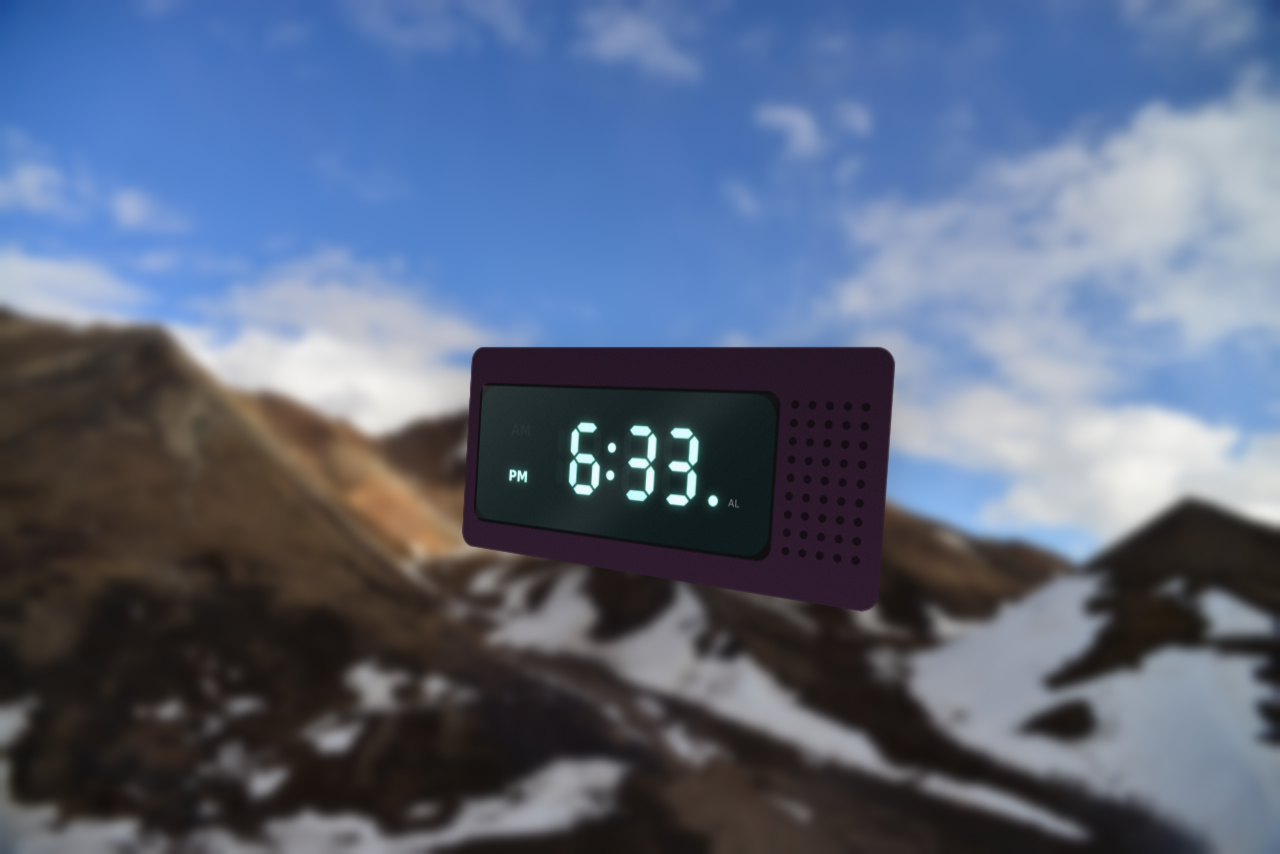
6:33
